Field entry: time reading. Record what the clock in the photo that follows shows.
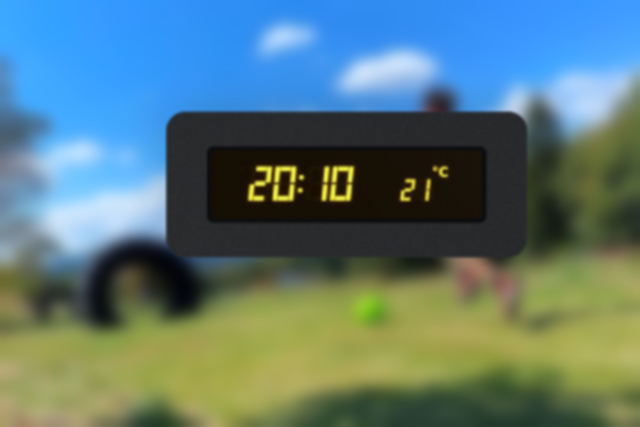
20:10
